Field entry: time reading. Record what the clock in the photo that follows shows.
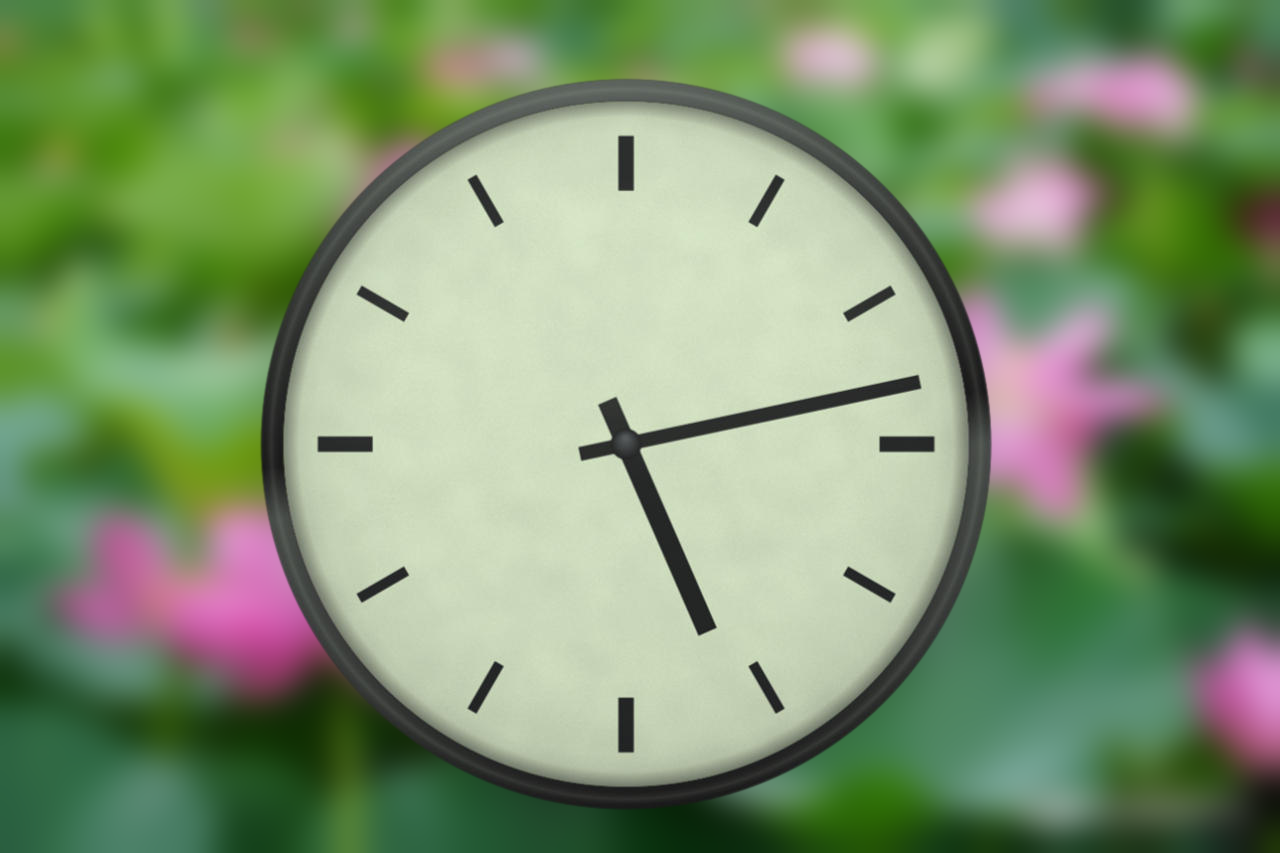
5:13
